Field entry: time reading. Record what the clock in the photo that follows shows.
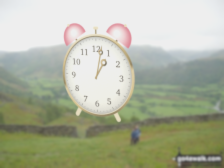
1:02
